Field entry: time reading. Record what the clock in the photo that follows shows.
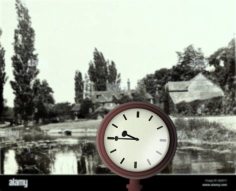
9:45
